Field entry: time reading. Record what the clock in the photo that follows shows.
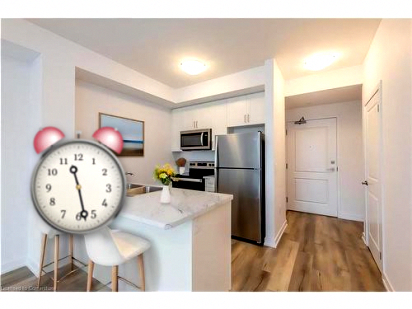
11:28
